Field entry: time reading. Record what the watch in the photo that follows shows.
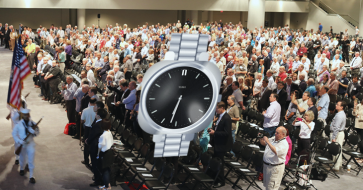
6:32
